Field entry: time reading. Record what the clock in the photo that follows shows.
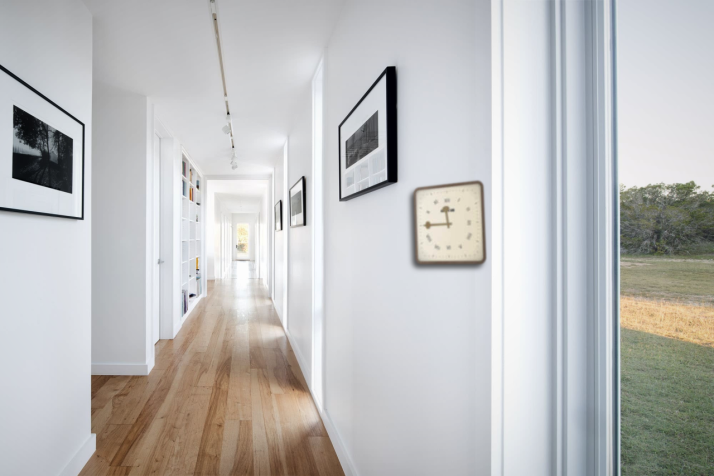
11:45
